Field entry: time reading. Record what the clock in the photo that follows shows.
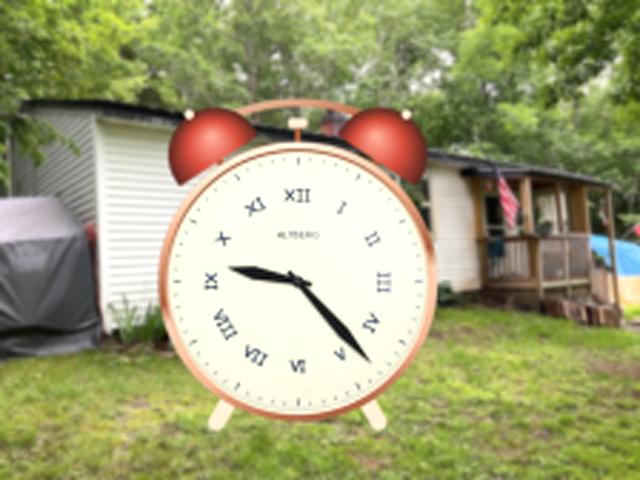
9:23
